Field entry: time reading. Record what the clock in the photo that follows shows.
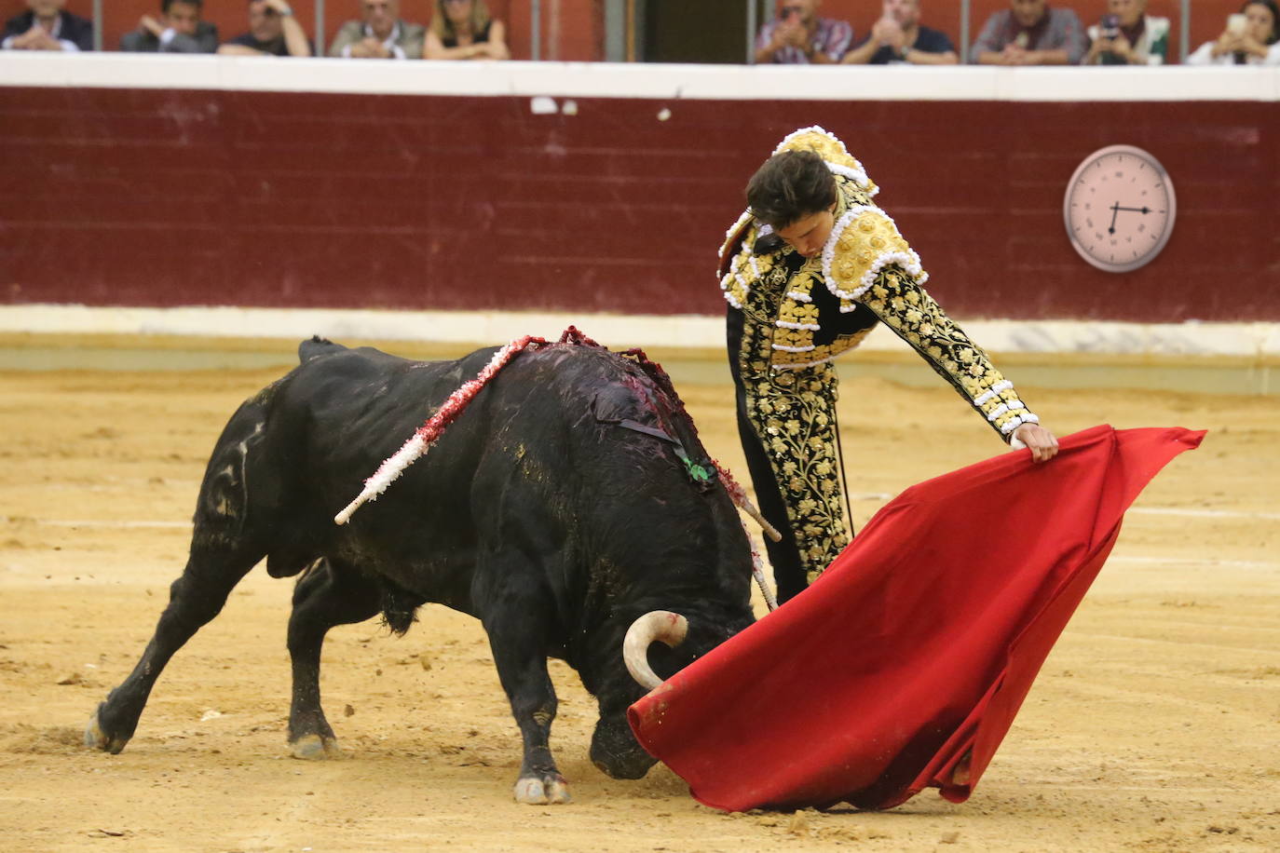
6:15
